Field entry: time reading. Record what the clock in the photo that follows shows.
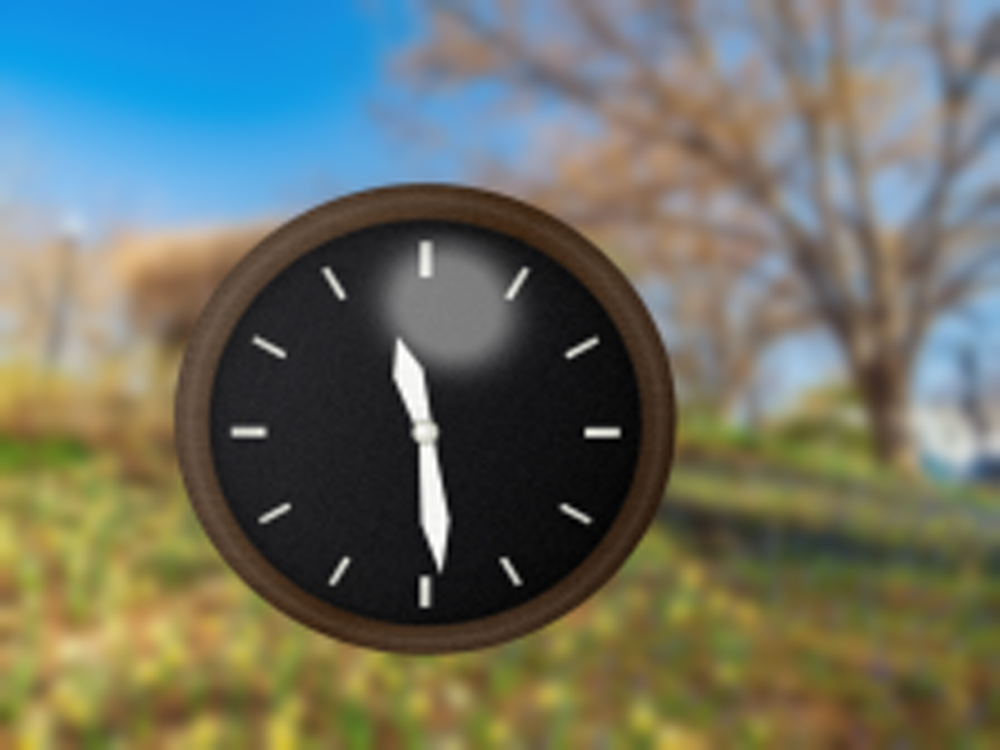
11:29
